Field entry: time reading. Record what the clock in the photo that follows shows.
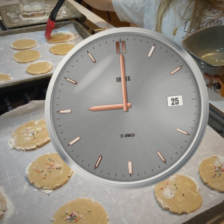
9:00
